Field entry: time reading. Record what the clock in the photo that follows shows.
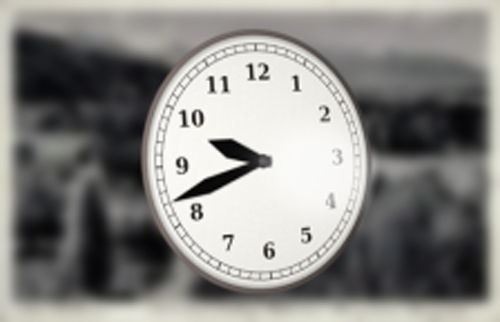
9:42
